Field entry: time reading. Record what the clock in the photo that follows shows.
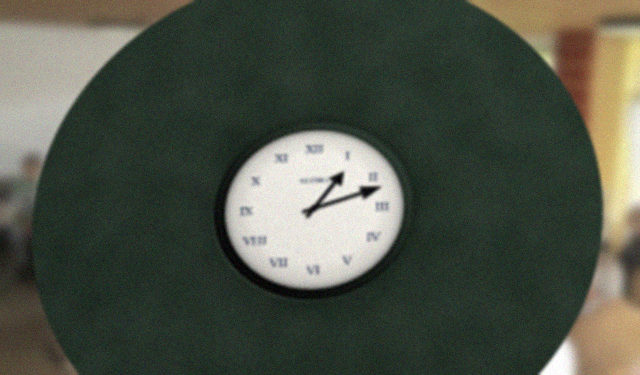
1:12
